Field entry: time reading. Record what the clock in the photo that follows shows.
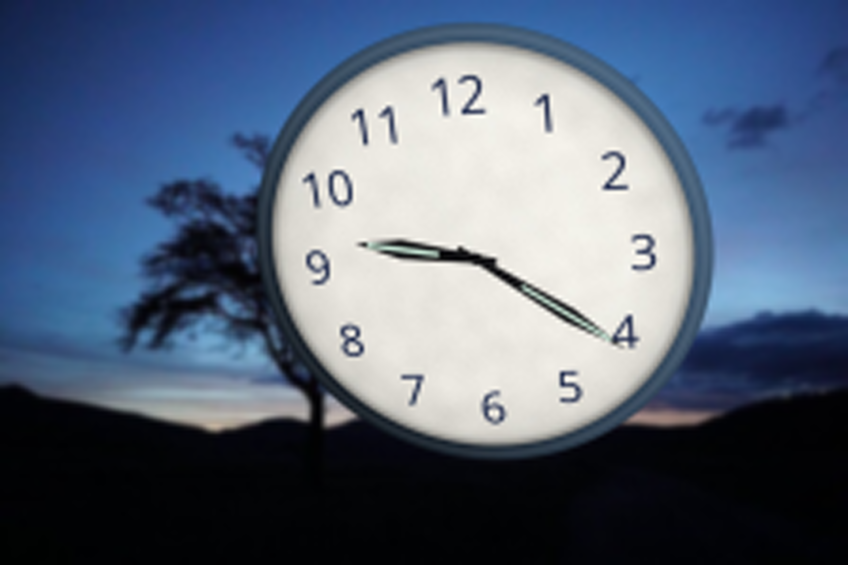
9:21
